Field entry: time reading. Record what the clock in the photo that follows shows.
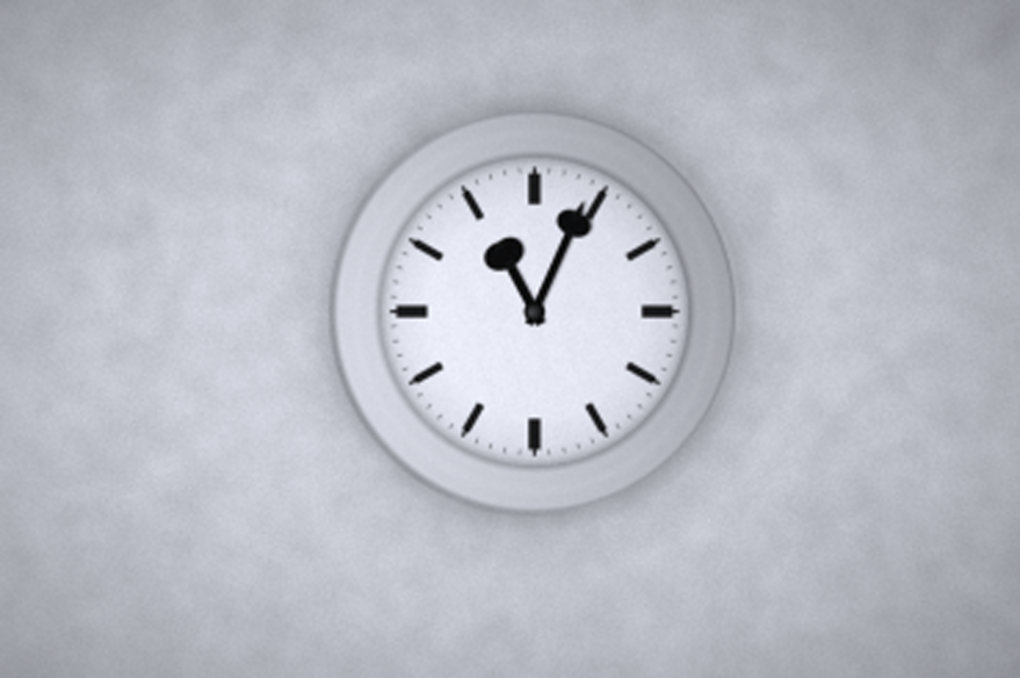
11:04
